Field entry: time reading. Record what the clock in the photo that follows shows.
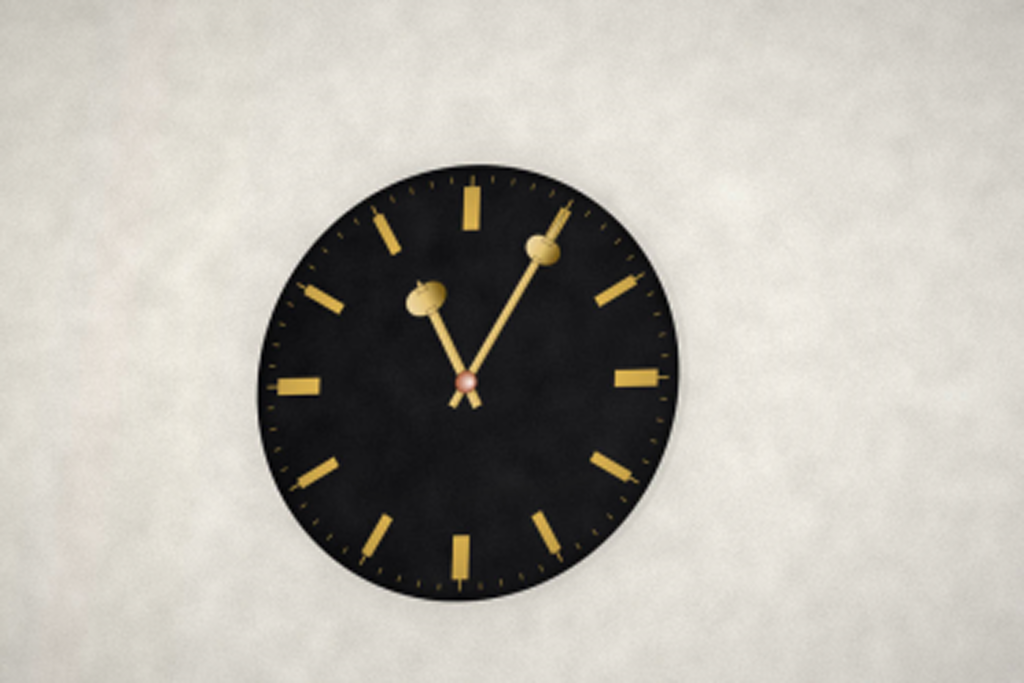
11:05
